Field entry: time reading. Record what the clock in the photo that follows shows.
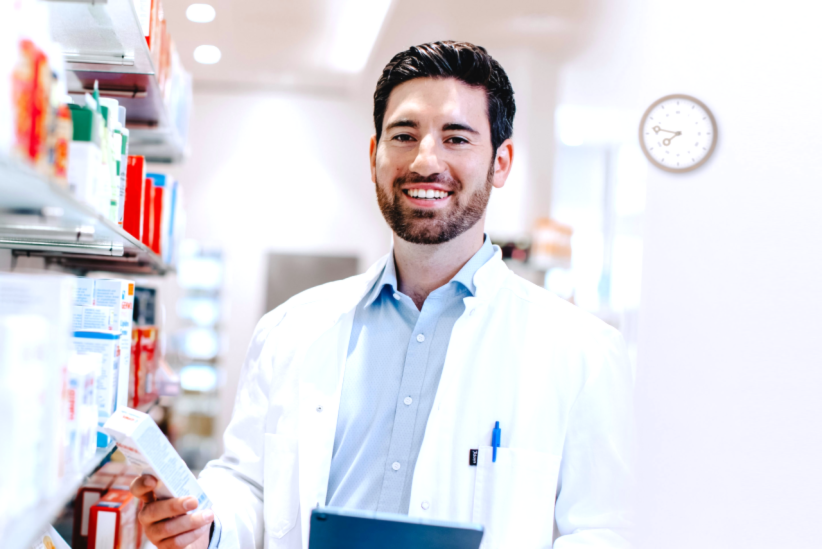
7:47
